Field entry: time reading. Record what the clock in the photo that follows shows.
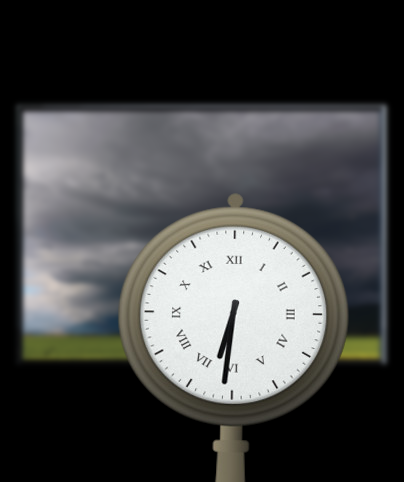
6:31
